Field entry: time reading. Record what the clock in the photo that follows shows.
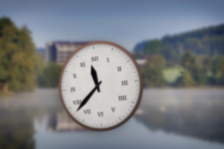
11:38
